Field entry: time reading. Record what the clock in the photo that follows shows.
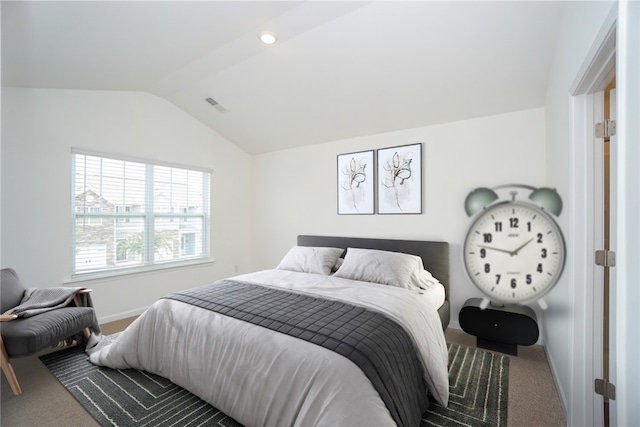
1:47
